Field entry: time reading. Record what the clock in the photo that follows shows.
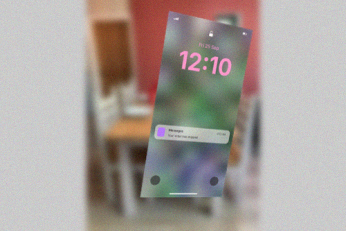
12:10
